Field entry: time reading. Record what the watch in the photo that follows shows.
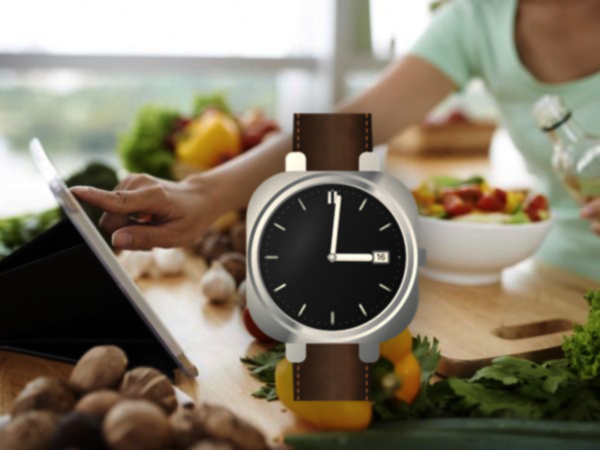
3:01
